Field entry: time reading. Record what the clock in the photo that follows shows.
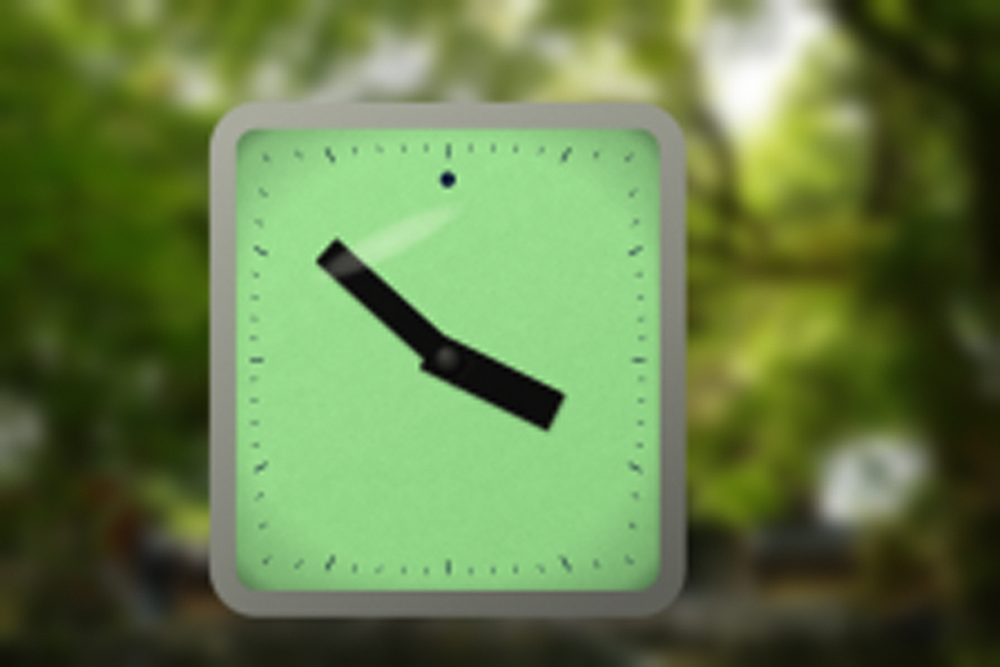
3:52
